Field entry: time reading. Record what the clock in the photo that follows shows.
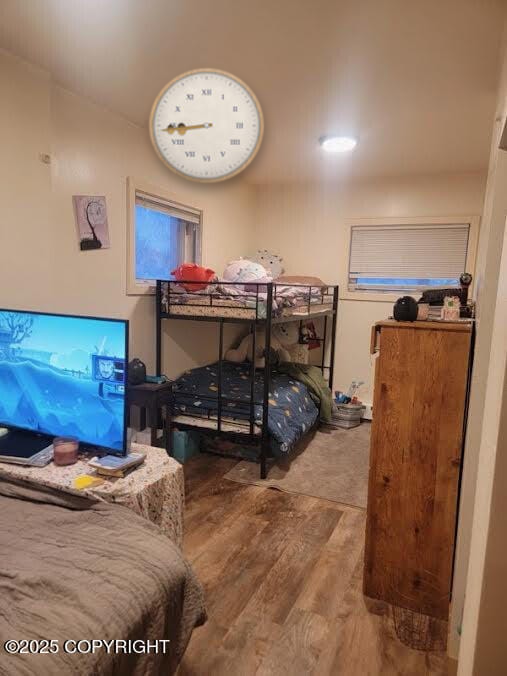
8:44
